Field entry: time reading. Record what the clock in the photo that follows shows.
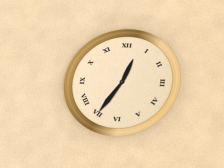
12:35
